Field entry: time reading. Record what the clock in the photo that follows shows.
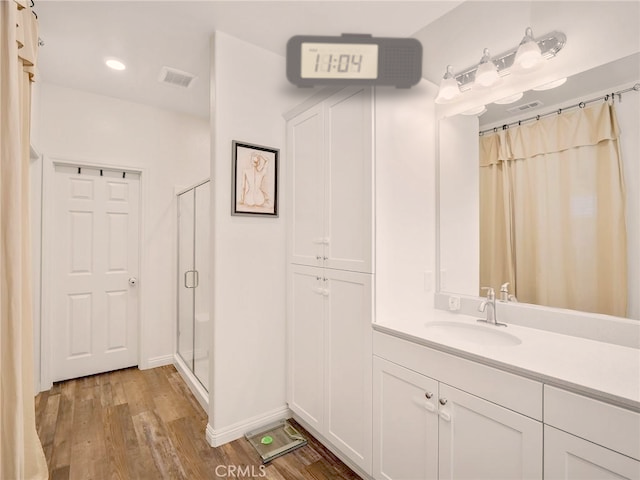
11:04
